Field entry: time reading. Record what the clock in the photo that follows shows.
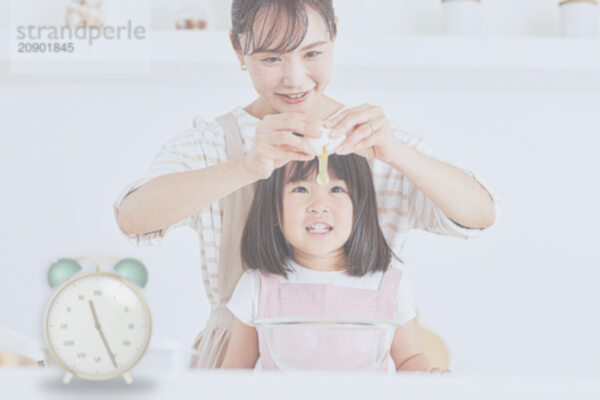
11:26
